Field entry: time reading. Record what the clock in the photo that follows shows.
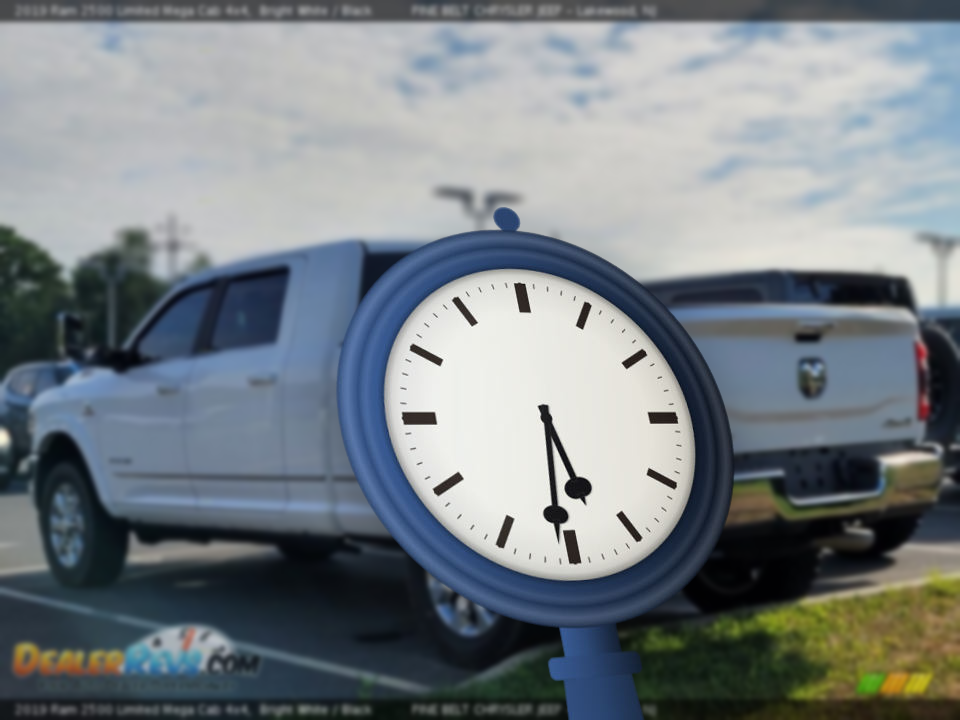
5:31
